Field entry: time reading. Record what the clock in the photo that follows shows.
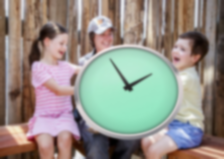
1:55
